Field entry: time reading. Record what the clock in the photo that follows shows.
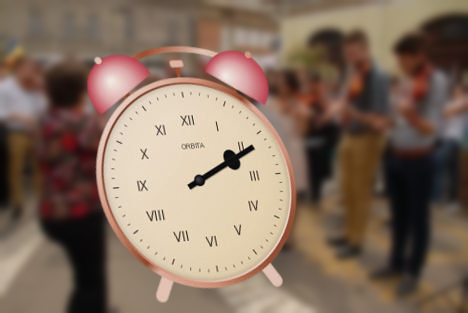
2:11
